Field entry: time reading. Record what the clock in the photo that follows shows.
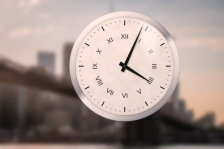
4:04
